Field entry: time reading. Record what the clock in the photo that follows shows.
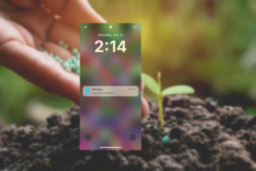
2:14
